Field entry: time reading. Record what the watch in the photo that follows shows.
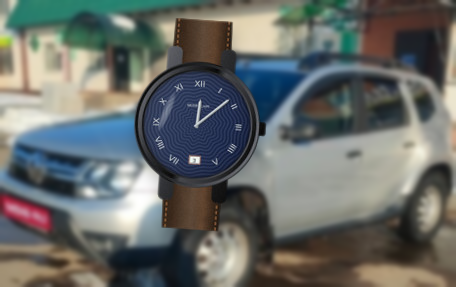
12:08
